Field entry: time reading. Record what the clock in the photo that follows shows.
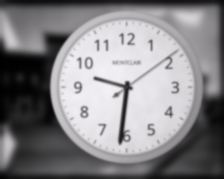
9:31:09
